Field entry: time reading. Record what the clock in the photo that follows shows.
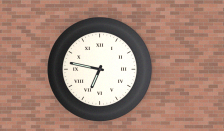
6:47
